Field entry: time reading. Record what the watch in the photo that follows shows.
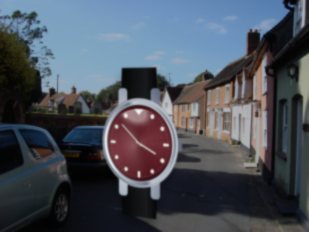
3:52
